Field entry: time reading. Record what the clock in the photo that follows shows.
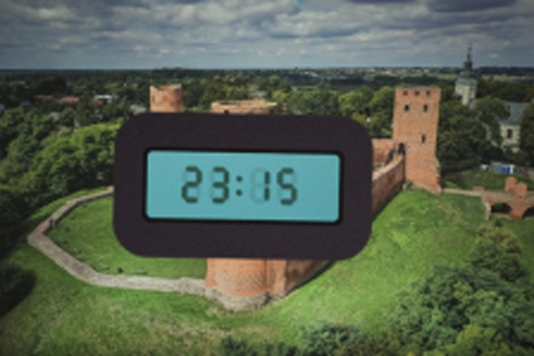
23:15
